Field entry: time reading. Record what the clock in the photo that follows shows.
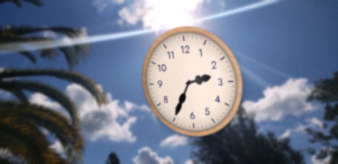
2:35
